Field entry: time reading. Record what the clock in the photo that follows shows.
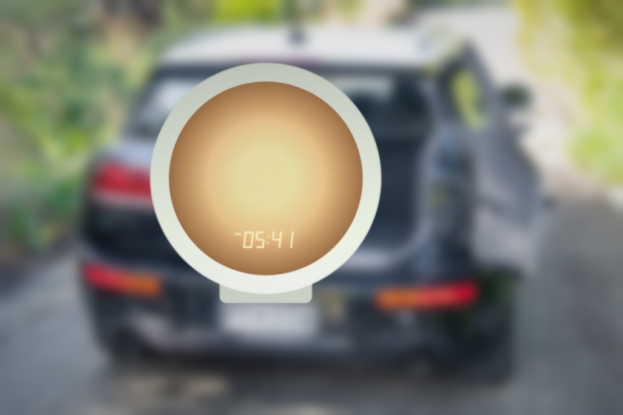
5:41
